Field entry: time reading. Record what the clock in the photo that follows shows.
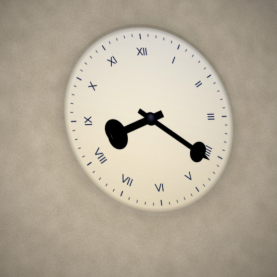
8:21
